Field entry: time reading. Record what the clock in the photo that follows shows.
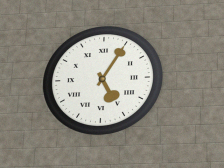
5:05
